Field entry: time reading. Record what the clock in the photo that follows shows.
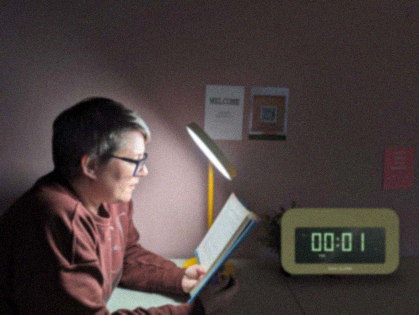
0:01
